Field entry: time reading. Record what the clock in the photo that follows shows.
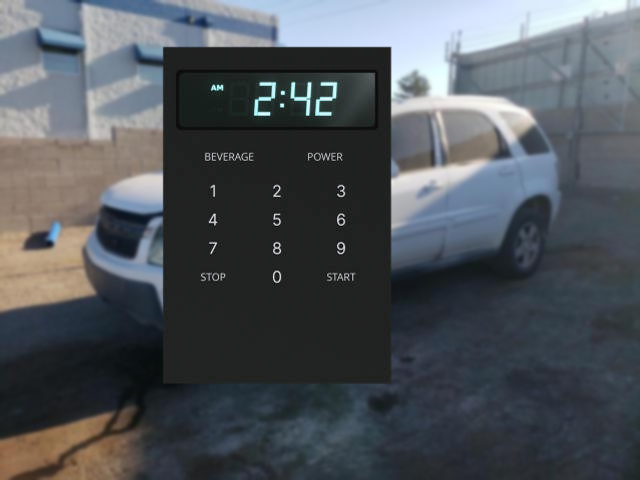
2:42
